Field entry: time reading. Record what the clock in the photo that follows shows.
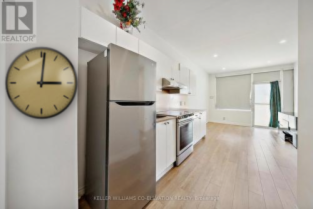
3:01
